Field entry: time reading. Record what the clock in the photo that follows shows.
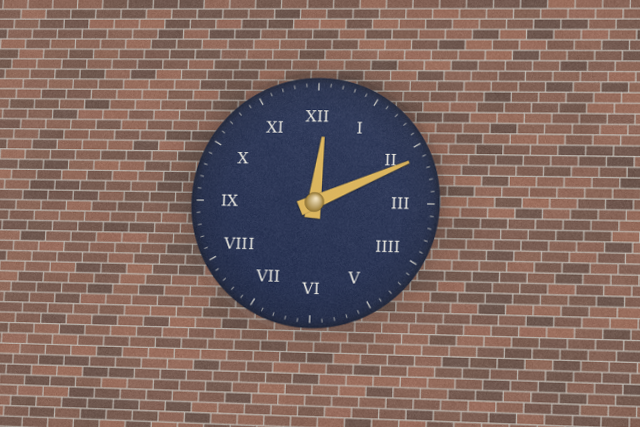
12:11
